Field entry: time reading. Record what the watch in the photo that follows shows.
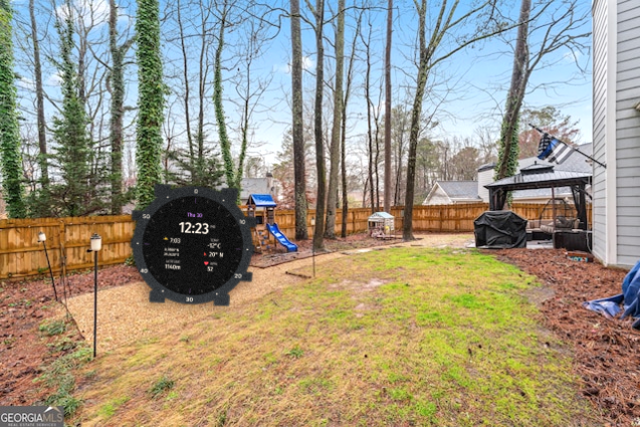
12:23
